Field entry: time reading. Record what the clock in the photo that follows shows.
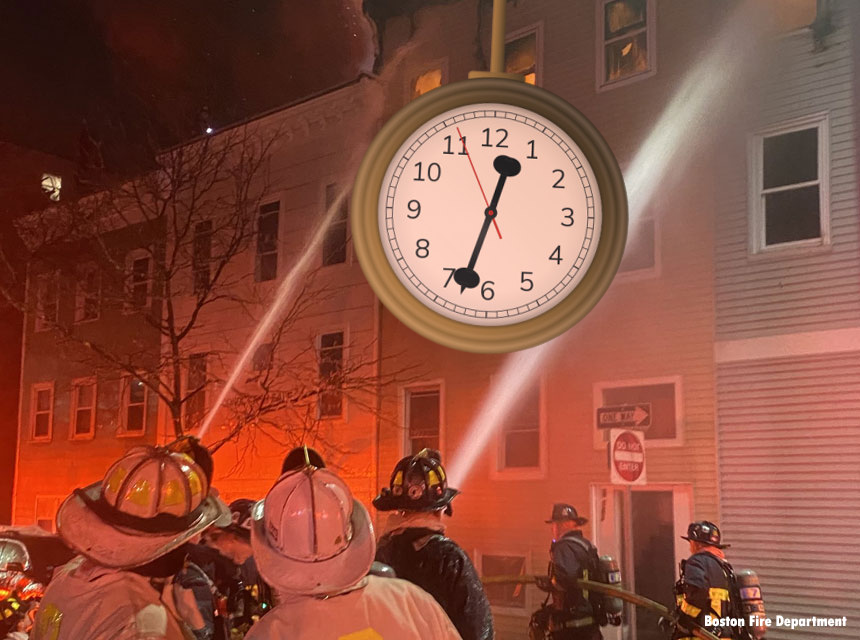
12:32:56
